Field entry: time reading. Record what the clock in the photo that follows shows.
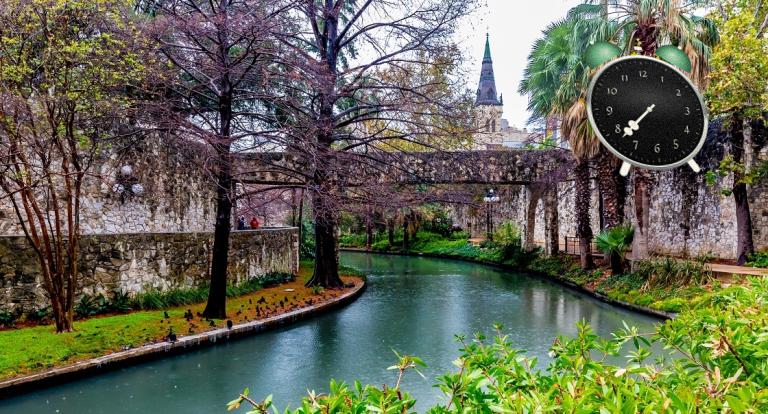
7:38
